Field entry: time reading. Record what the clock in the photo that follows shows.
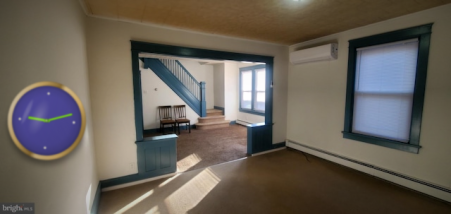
9:12
